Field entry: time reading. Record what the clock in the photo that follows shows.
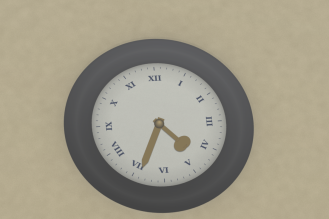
4:34
